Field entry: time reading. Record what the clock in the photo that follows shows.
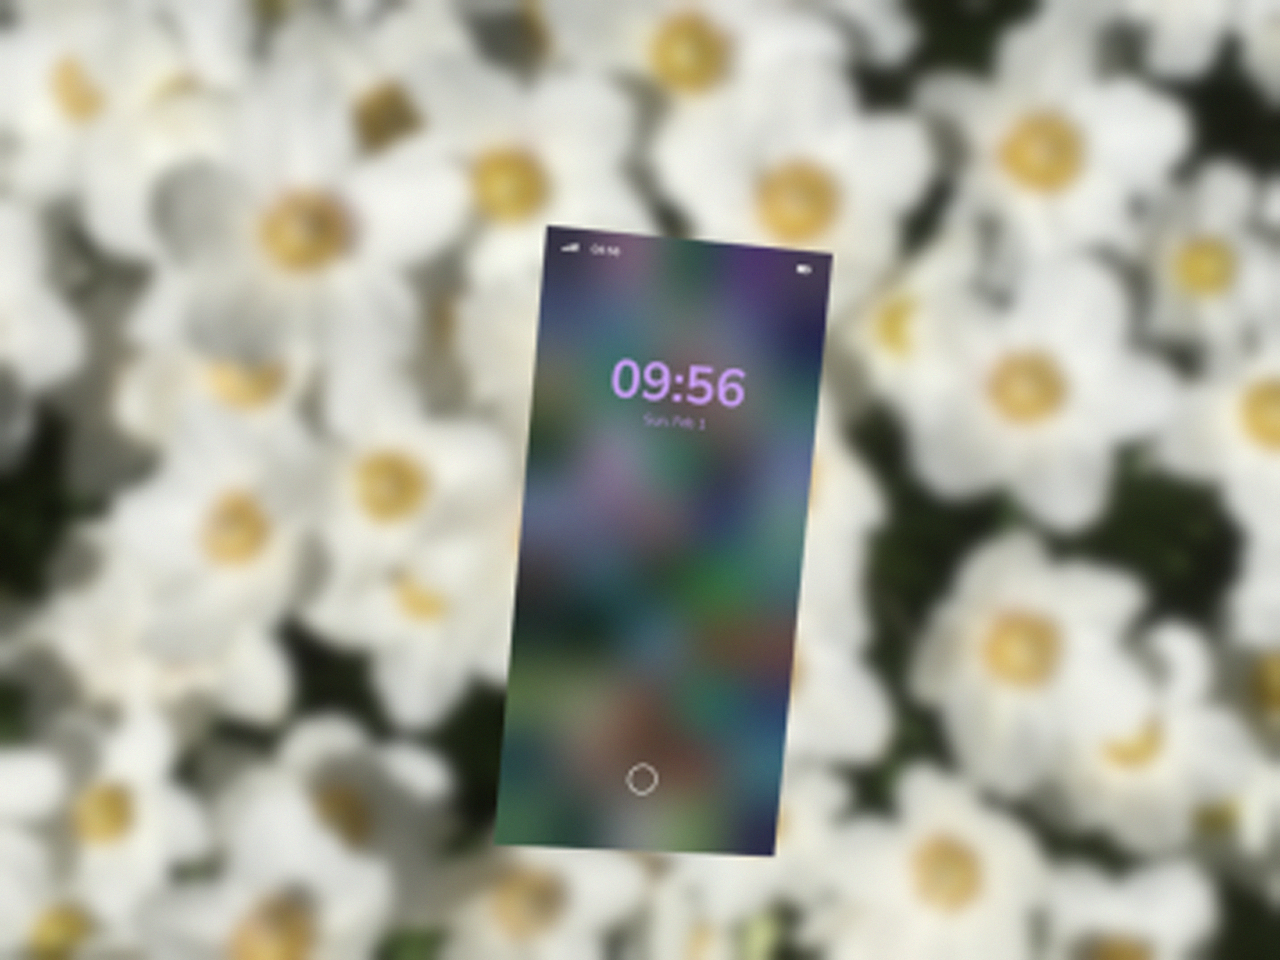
9:56
